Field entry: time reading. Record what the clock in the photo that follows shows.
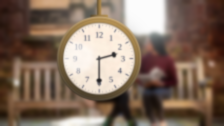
2:30
